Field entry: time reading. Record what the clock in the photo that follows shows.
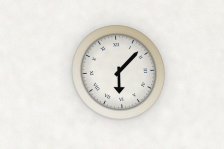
6:08
